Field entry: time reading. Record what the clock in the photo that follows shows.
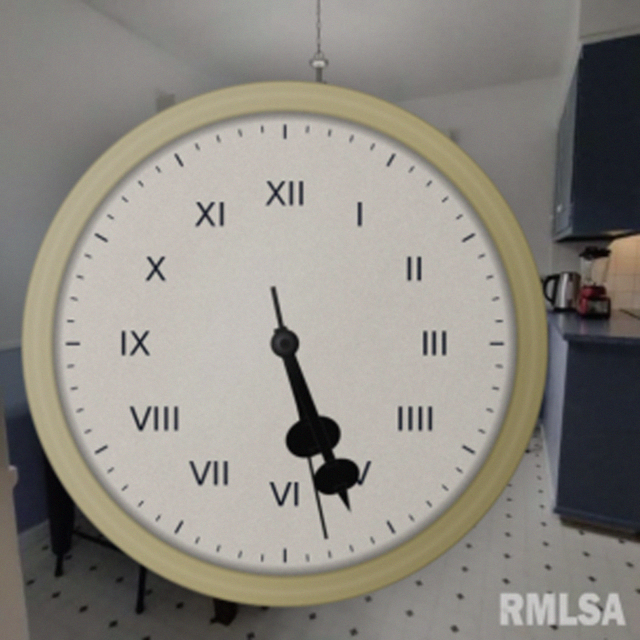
5:26:28
